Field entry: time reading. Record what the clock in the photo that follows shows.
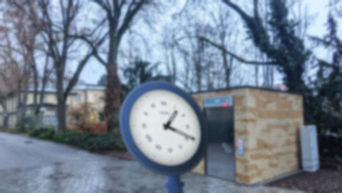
1:19
